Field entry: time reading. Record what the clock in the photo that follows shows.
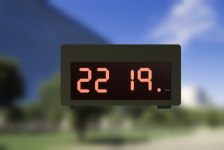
22:19
